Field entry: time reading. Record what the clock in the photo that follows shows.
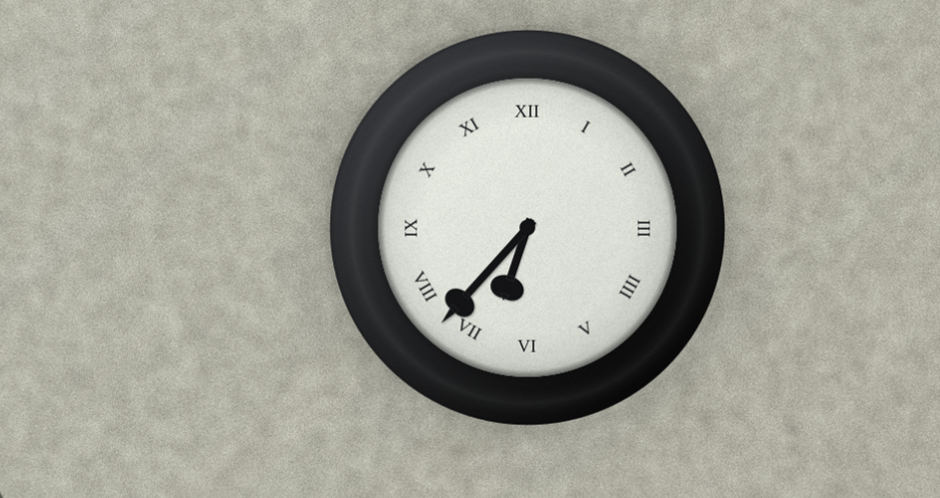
6:37
